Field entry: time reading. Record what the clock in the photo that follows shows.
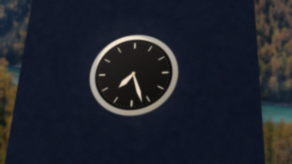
7:27
